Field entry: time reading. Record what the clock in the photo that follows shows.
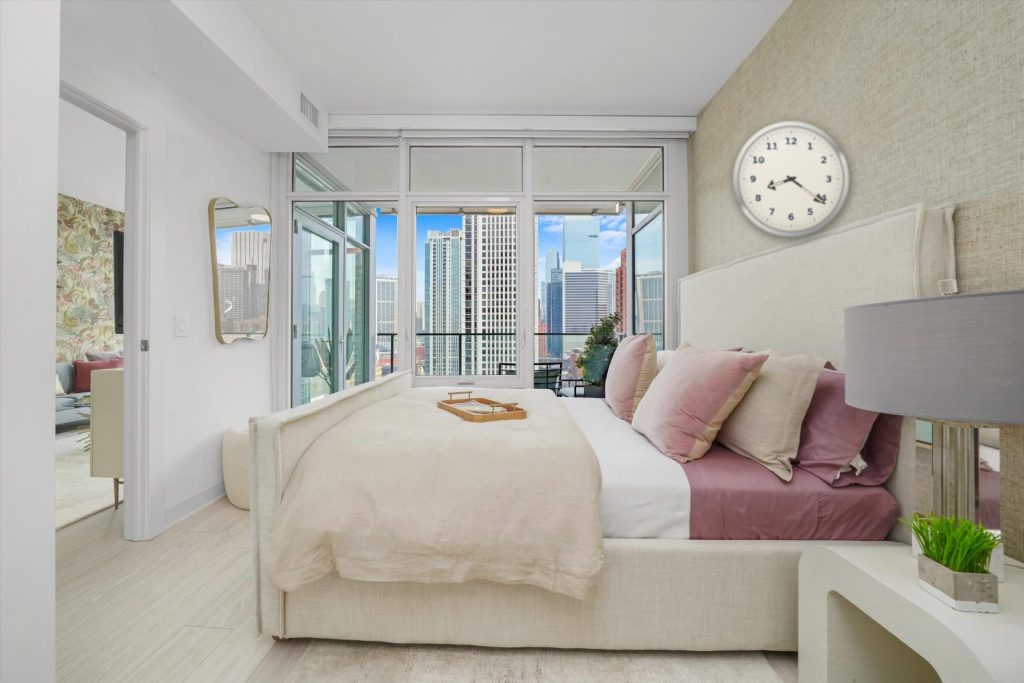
8:21
